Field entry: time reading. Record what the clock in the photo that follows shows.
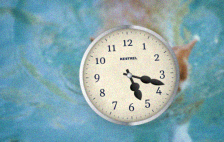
5:18
